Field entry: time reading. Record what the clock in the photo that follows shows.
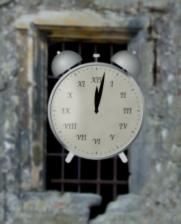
12:02
